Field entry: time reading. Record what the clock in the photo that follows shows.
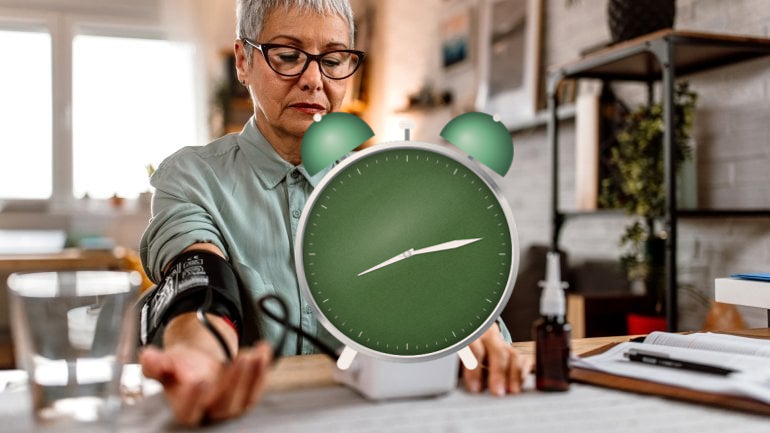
8:13
